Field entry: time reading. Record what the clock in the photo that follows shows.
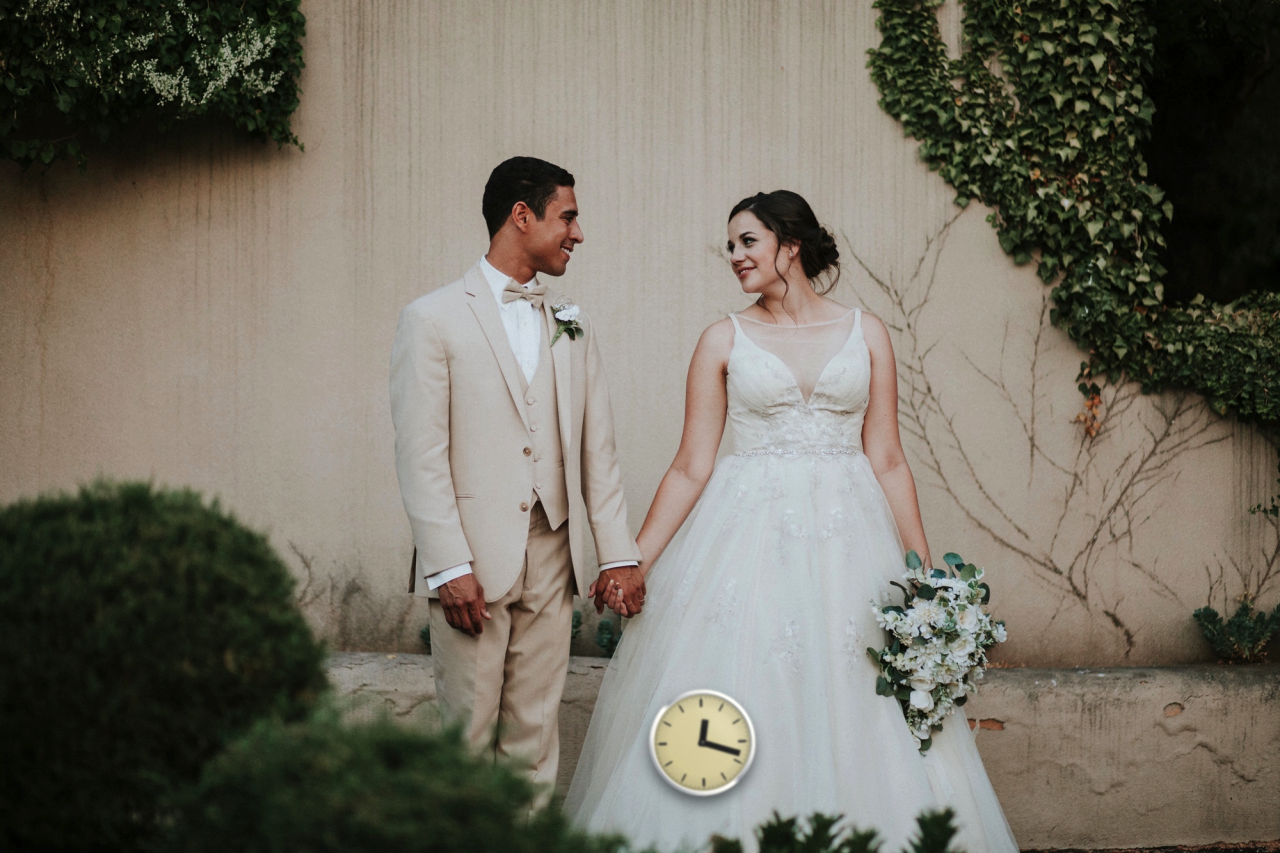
12:18
